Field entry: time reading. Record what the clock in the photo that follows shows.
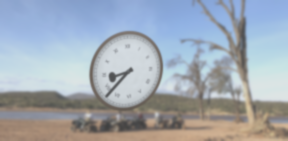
8:38
